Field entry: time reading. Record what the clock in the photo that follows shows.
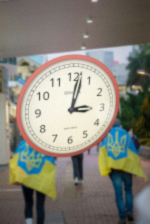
3:02
